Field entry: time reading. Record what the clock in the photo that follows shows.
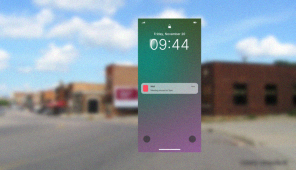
9:44
